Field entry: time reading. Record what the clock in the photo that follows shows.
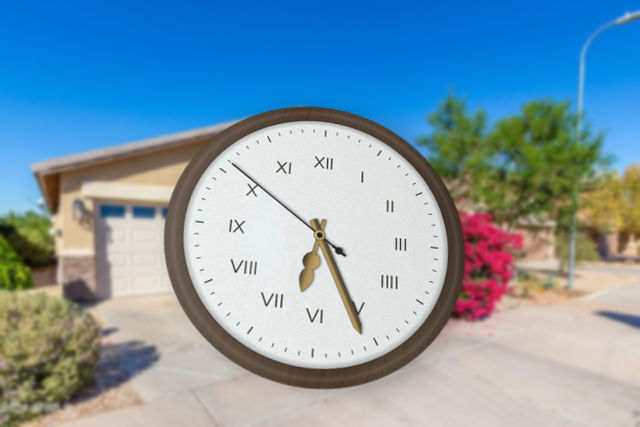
6:25:51
